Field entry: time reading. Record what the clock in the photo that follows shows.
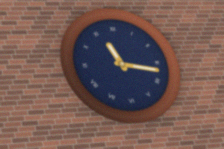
11:17
